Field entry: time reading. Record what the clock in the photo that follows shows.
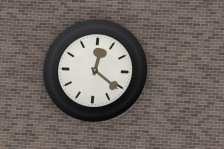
12:21
